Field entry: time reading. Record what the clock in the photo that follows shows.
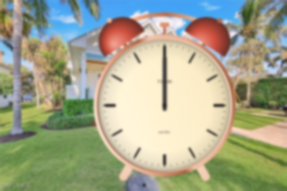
12:00
